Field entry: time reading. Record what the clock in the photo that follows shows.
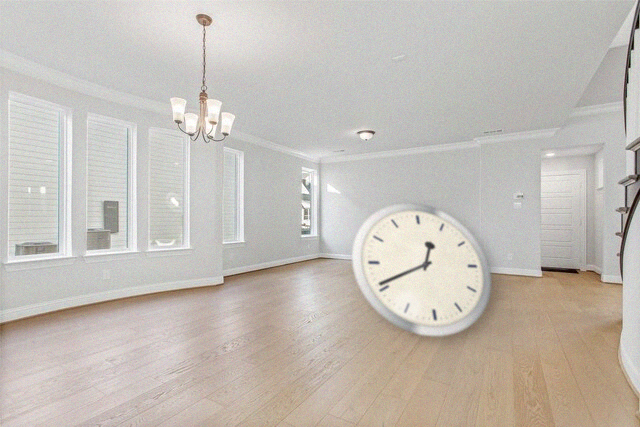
12:41
